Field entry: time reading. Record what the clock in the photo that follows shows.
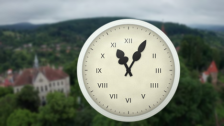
11:05
